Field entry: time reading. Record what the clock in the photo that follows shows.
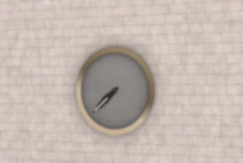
7:38
